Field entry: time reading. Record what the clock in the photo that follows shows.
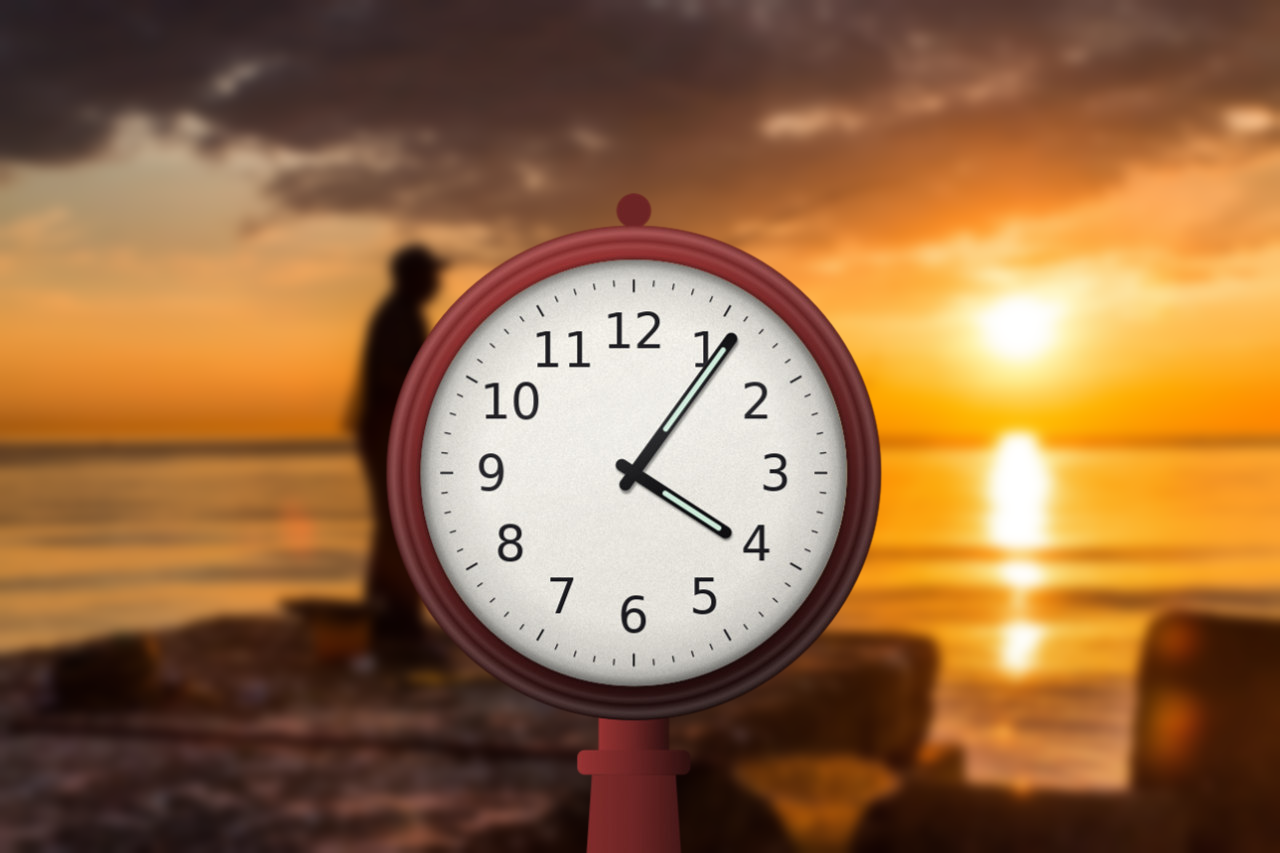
4:06
